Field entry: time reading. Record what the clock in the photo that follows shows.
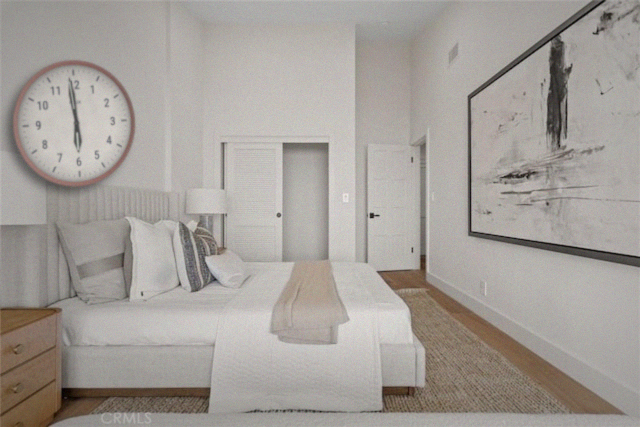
5:59
